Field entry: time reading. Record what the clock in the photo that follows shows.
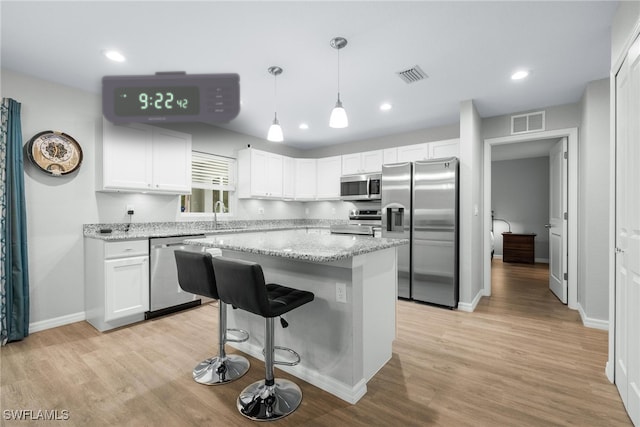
9:22
